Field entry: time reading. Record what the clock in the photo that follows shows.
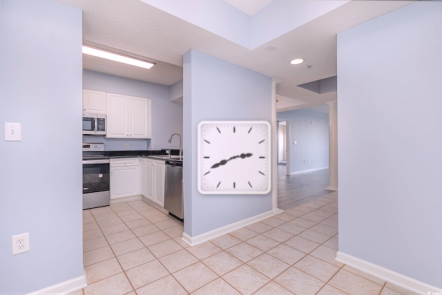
2:41
